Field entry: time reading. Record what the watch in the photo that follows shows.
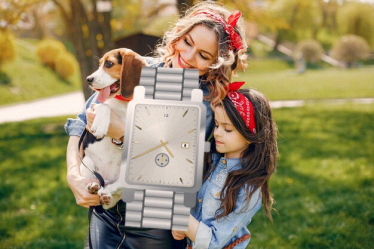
4:40
